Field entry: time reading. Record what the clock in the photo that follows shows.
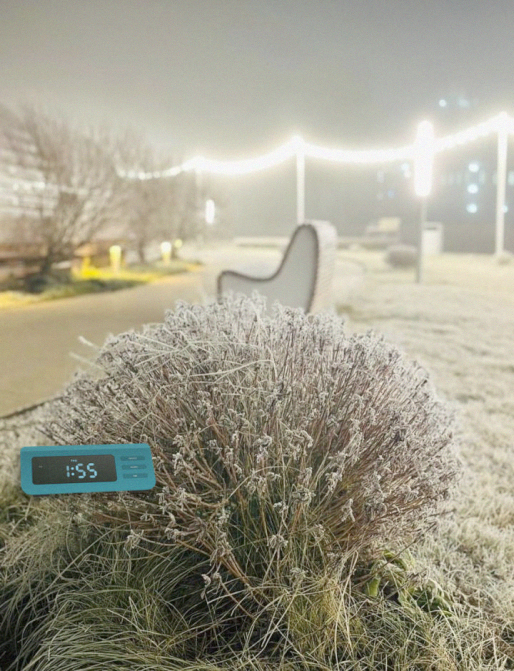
1:55
